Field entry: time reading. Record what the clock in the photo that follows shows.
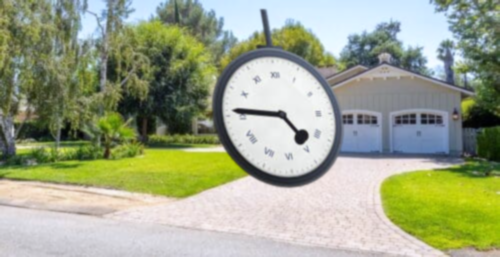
4:46
